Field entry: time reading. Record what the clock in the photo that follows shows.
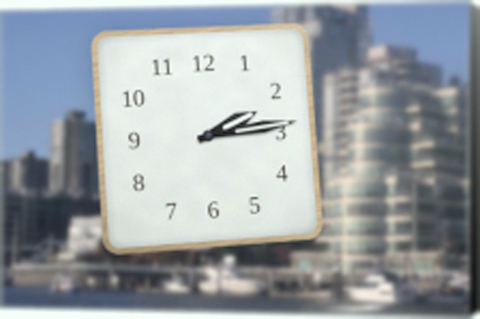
2:14
